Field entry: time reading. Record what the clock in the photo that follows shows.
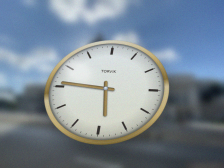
5:46
